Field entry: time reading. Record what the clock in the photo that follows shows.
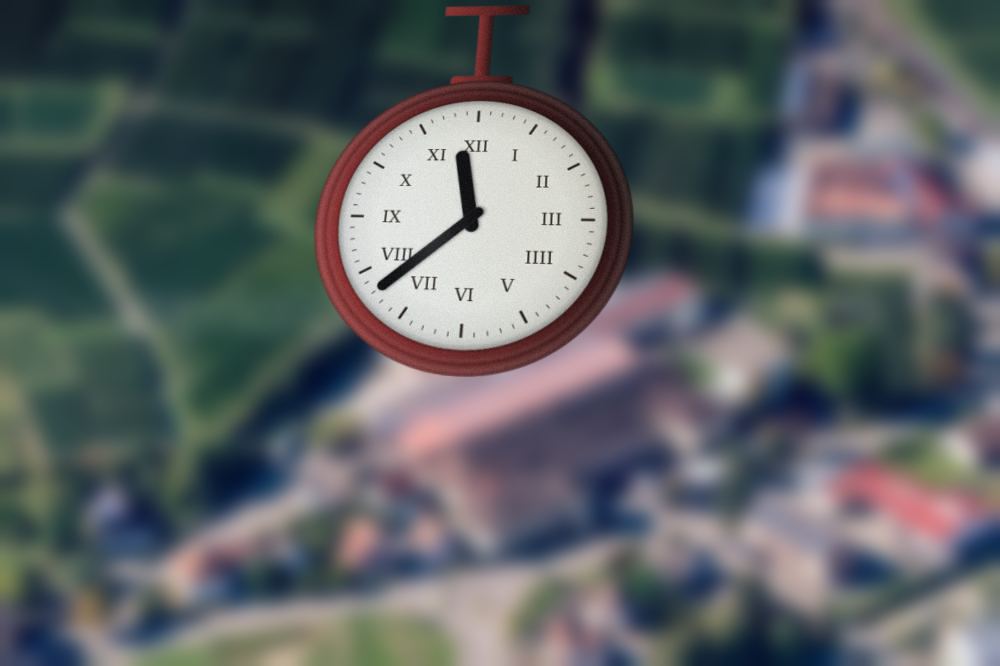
11:38
